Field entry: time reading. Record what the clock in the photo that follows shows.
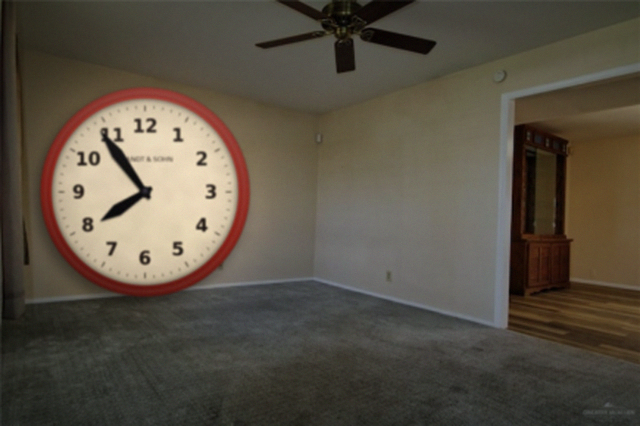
7:54
